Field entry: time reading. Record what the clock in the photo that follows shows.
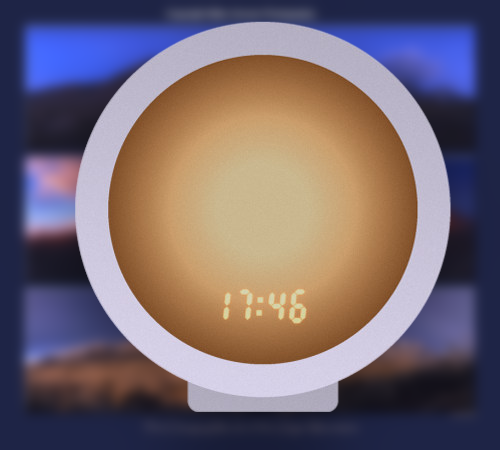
17:46
